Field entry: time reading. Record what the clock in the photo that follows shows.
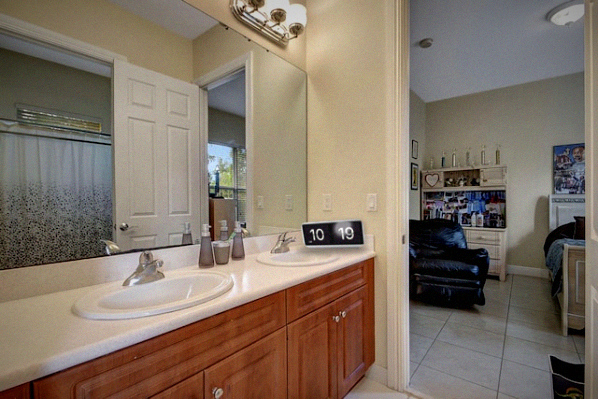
10:19
